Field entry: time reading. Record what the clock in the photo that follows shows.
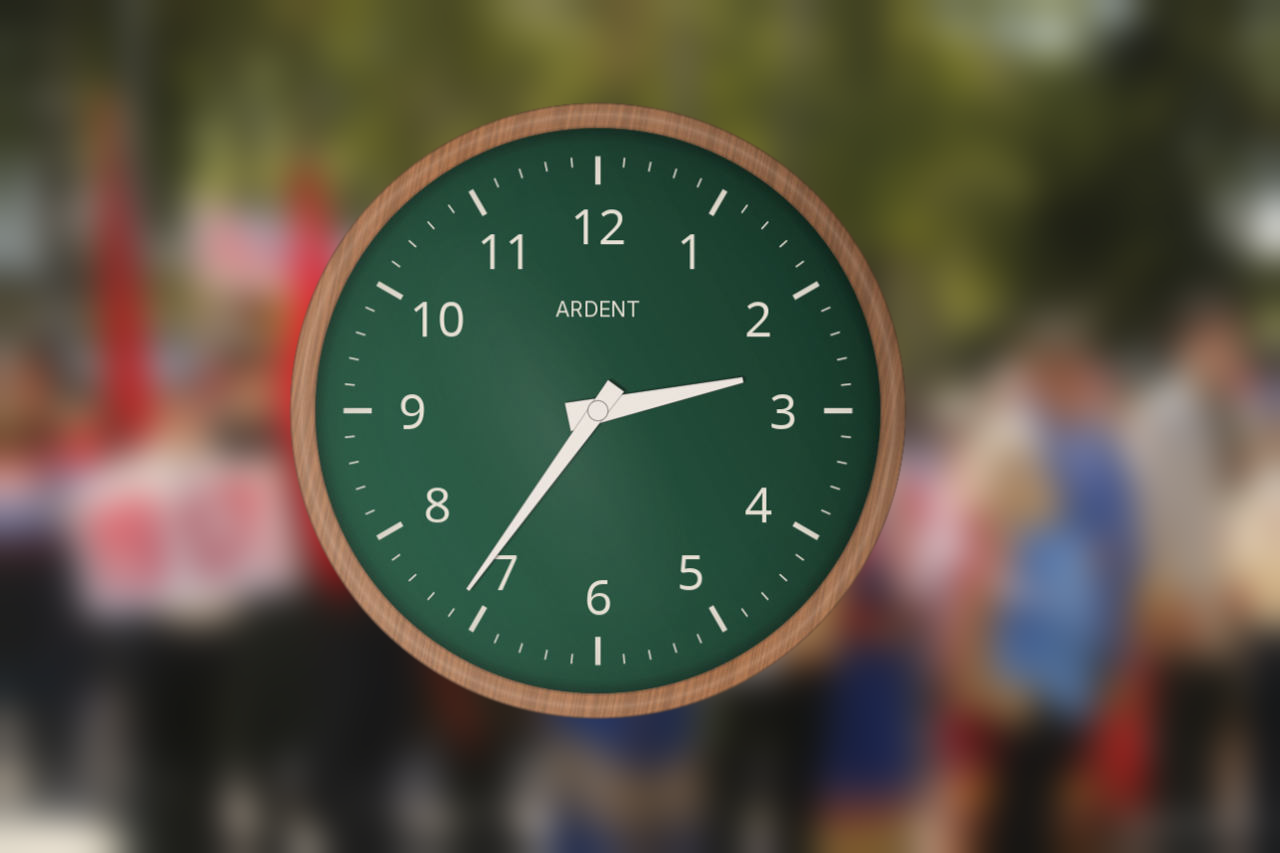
2:36
